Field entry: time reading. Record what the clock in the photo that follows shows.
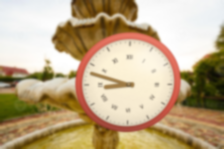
8:48
